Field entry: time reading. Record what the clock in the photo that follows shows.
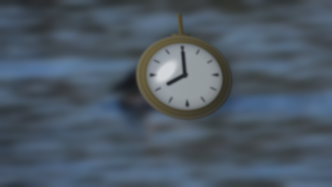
8:00
